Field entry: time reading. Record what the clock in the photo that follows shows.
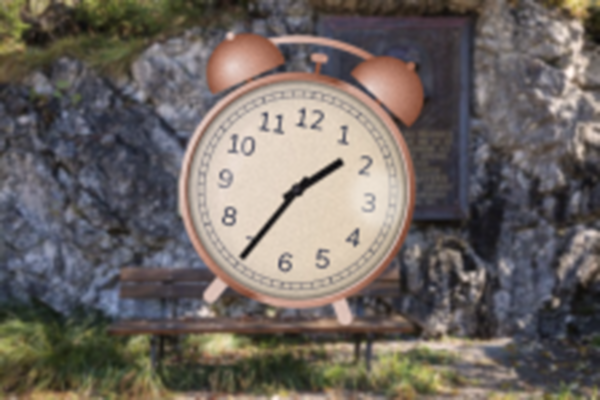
1:35
